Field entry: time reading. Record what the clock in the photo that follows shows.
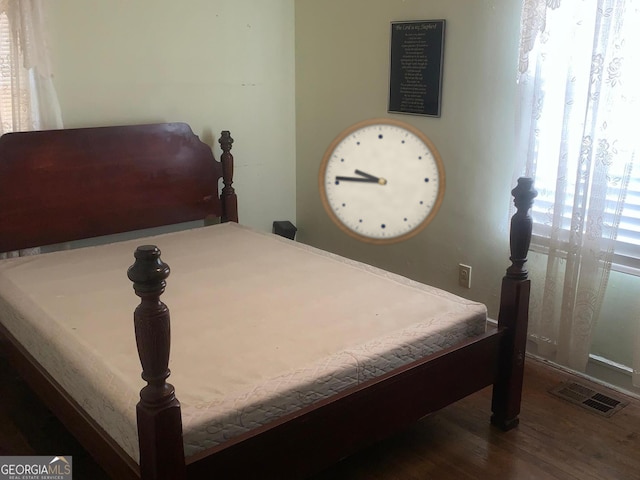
9:46
